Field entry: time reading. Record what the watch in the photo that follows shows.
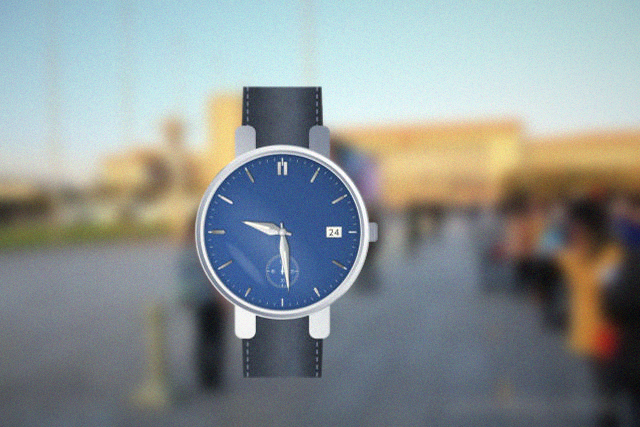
9:29
